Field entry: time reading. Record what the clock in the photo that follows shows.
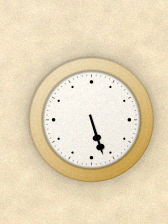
5:27
